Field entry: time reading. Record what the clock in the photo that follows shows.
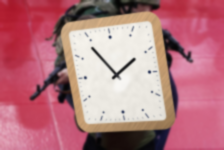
1:54
